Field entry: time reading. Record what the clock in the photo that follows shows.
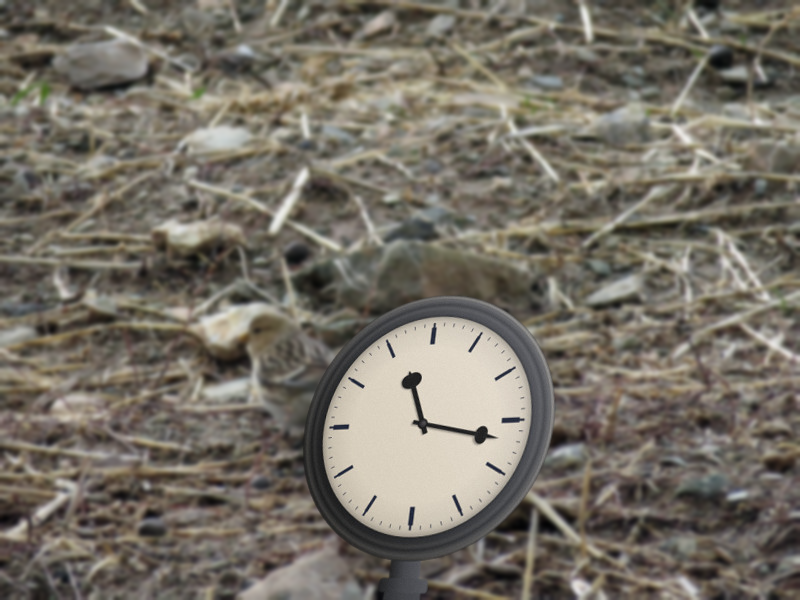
11:17
